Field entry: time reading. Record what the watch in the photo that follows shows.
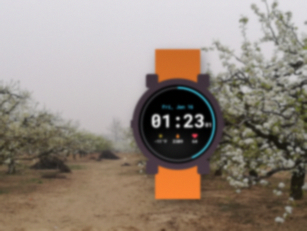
1:23
